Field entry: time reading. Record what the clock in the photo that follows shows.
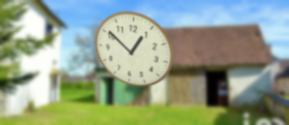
12:51
